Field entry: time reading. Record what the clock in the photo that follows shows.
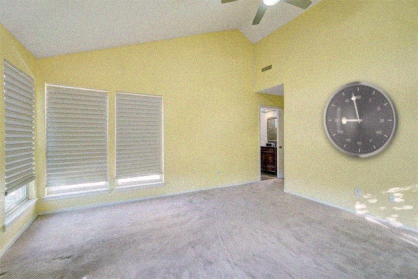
8:58
